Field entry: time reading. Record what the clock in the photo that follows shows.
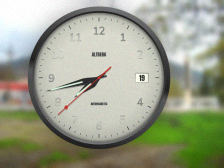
7:42:38
